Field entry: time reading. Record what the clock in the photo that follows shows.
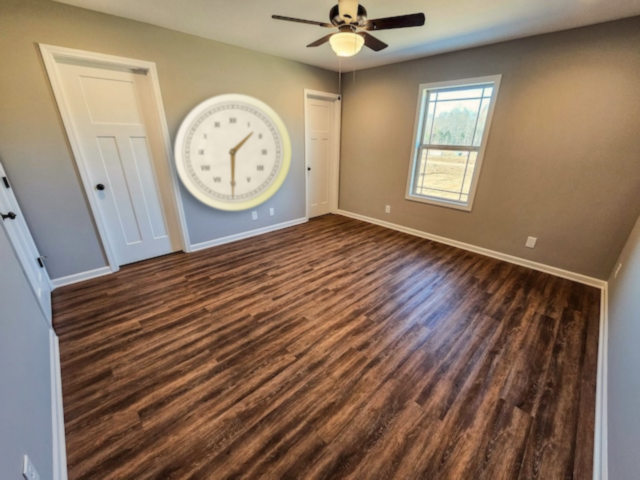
1:30
